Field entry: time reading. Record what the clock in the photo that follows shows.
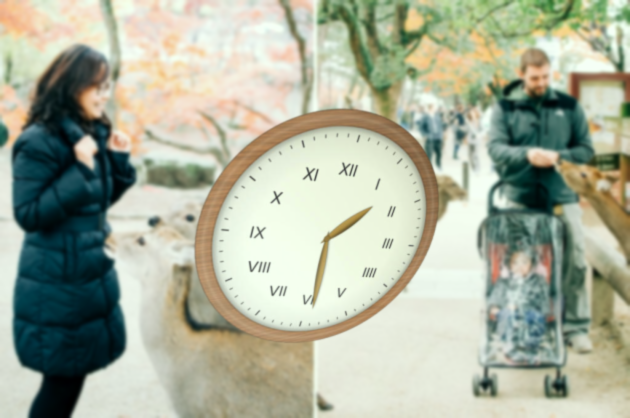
1:29
